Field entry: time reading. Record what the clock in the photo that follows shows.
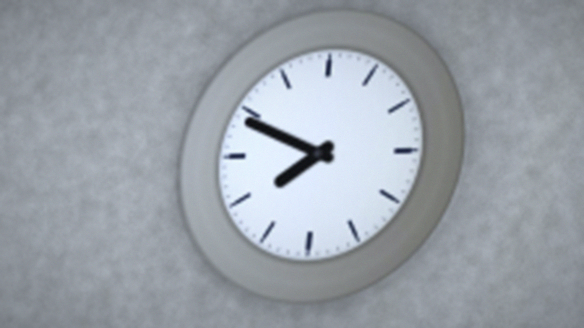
7:49
